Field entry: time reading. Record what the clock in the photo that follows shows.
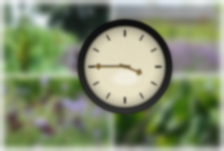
3:45
